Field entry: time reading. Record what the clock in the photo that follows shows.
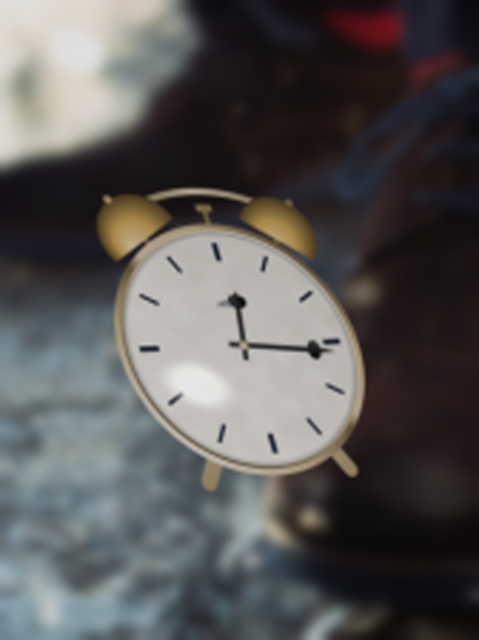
12:16
